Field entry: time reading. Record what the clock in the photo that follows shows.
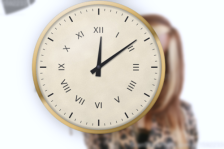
12:09
